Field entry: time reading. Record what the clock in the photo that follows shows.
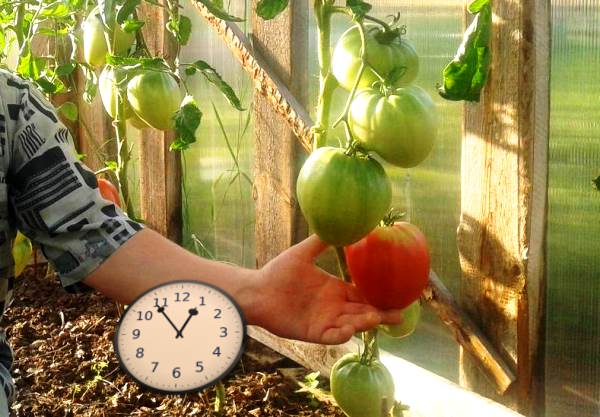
12:54
